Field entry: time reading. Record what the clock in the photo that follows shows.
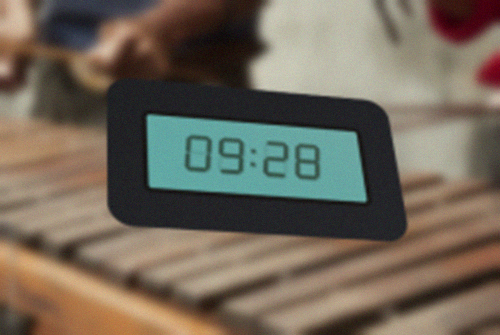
9:28
